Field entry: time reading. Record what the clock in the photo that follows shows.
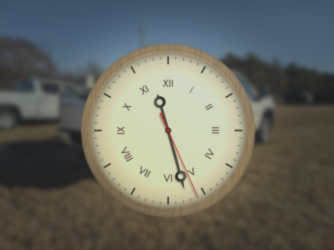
11:27:26
